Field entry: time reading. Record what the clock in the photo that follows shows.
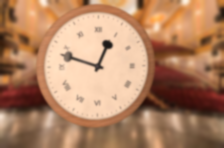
12:48
